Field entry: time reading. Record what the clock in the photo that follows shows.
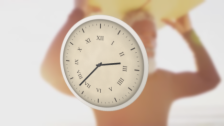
2:37
